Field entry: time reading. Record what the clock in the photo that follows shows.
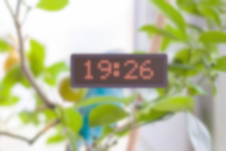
19:26
